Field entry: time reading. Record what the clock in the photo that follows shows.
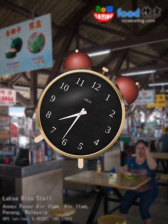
7:31
